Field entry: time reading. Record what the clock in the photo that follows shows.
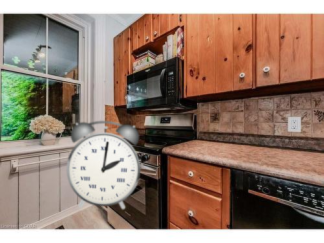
2:01
